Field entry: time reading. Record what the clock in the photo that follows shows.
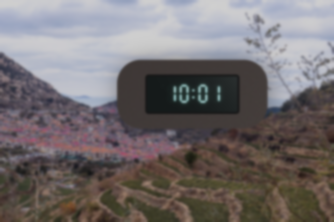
10:01
